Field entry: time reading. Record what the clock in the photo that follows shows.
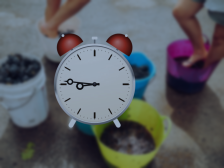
8:46
